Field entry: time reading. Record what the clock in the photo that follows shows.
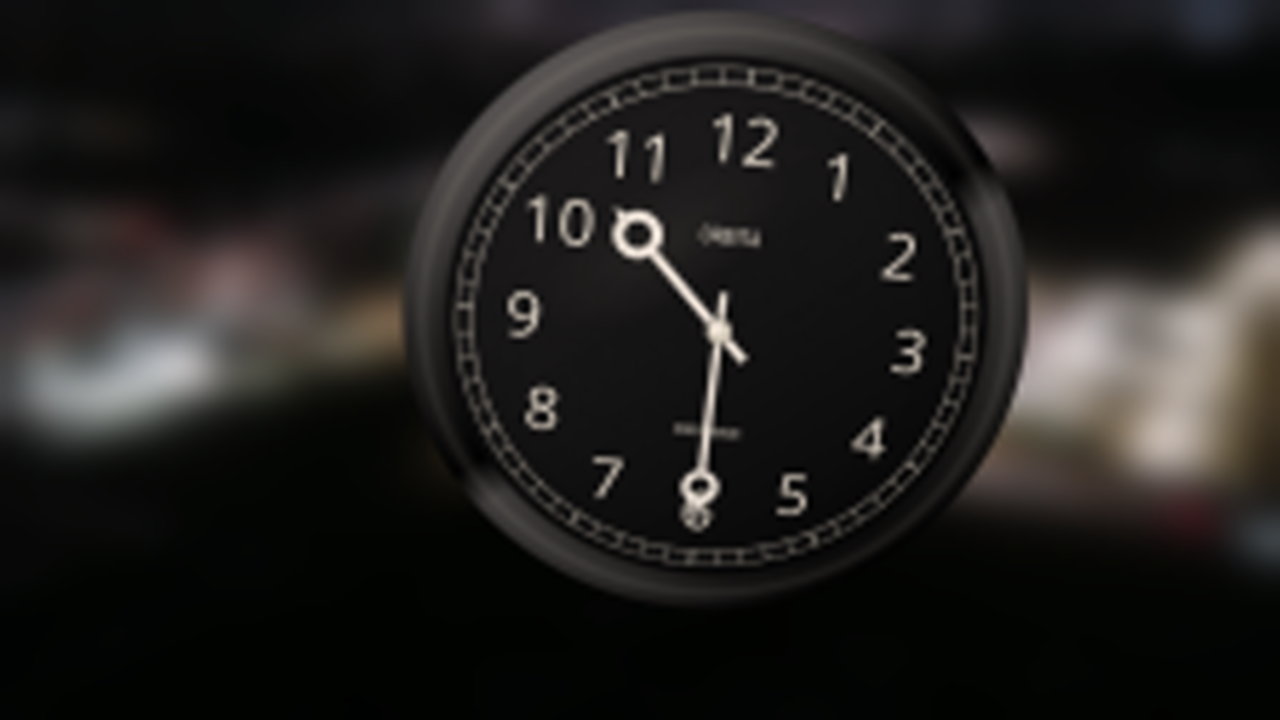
10:30
